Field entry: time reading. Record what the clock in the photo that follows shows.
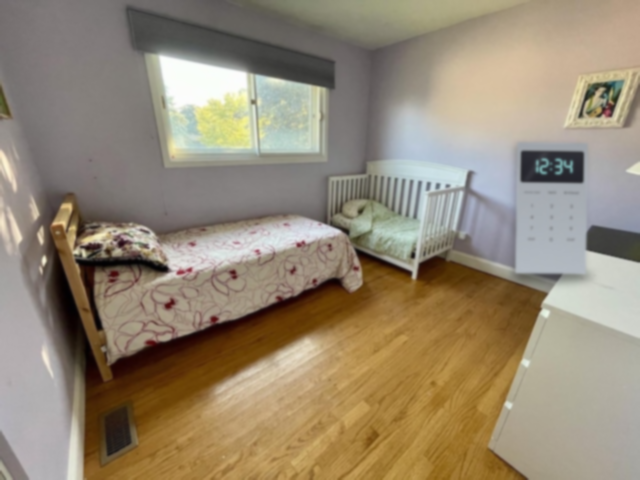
12:34
